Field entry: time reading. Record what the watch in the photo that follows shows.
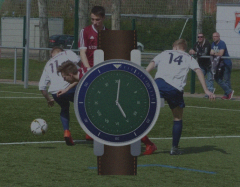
5:01
